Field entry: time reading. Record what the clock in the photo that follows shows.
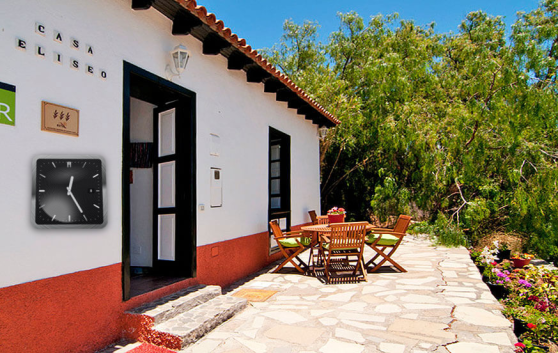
12:25
